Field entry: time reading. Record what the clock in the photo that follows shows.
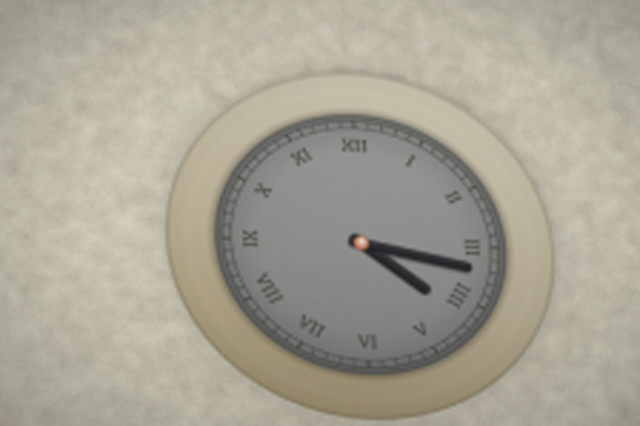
4:17
